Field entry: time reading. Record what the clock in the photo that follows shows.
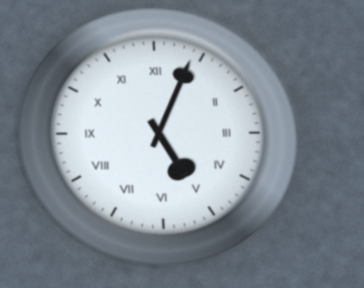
5:04
